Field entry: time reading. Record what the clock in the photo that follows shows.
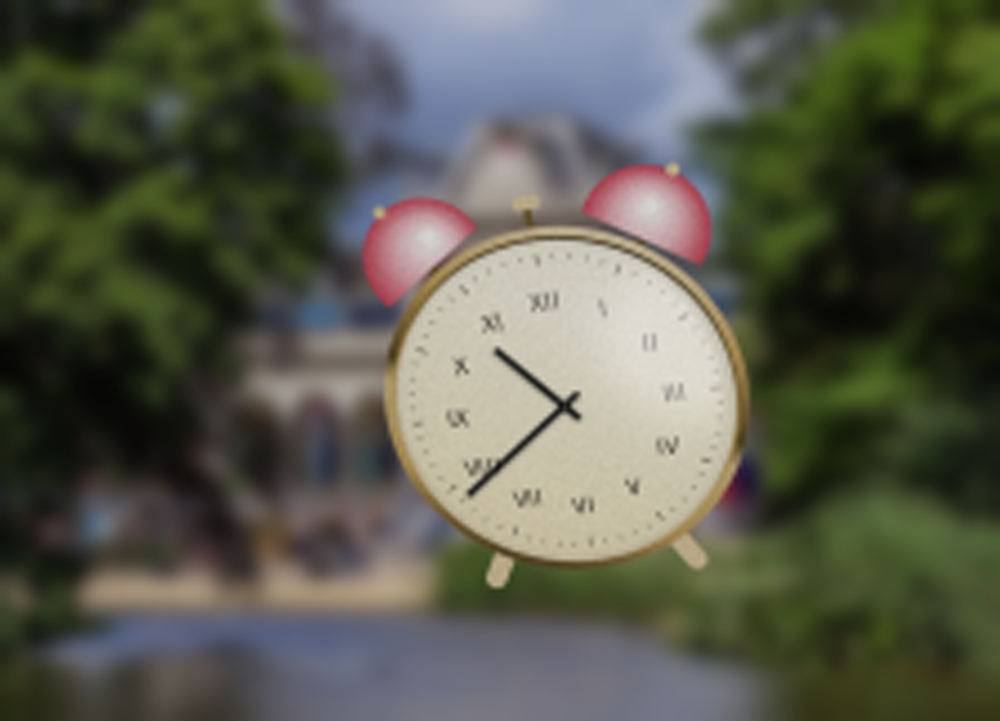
10:39
